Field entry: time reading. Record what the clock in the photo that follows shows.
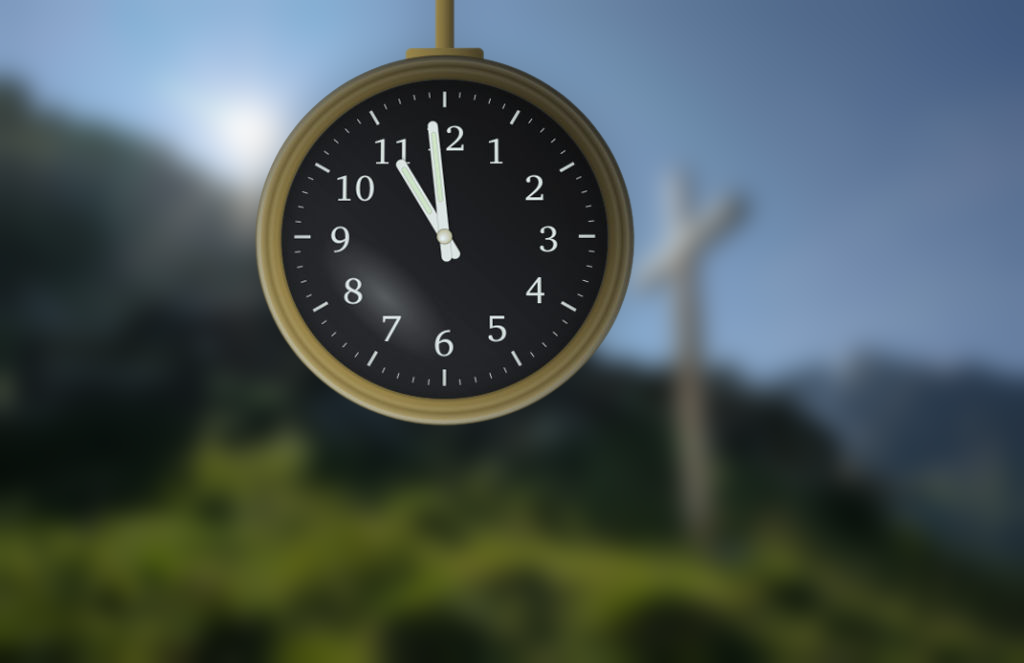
10:59
